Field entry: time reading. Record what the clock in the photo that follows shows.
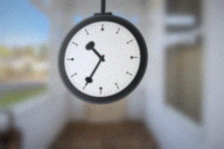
10:35
